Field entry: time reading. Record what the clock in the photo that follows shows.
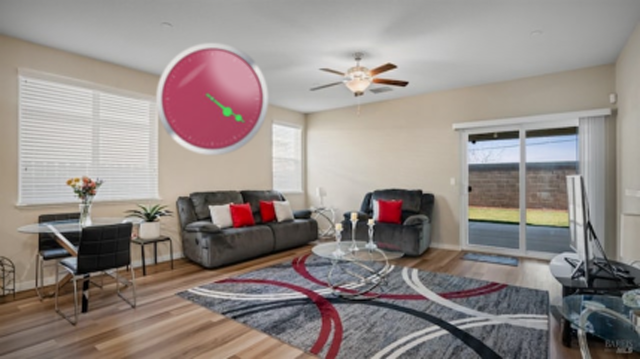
4:21
